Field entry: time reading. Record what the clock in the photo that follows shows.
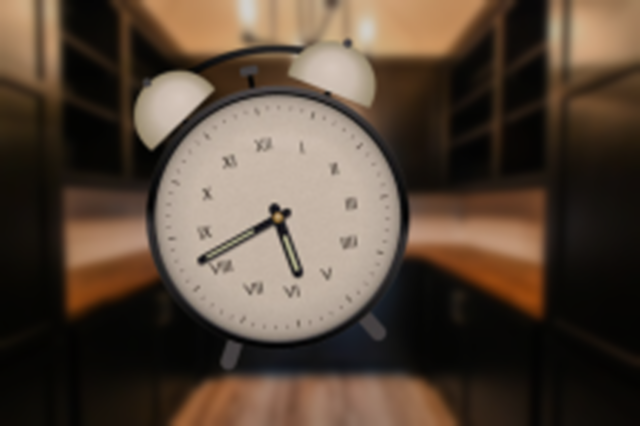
5:42
